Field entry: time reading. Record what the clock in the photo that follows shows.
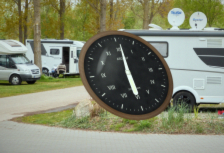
6:01
